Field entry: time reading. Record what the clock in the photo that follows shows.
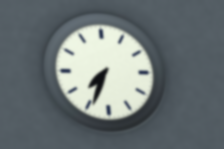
7:34
